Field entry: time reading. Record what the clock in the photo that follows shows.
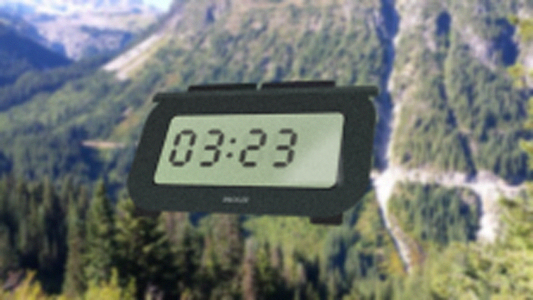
3:23
